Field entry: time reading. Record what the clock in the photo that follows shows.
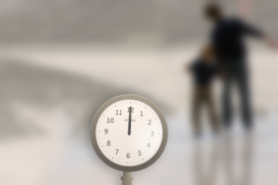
12:00
